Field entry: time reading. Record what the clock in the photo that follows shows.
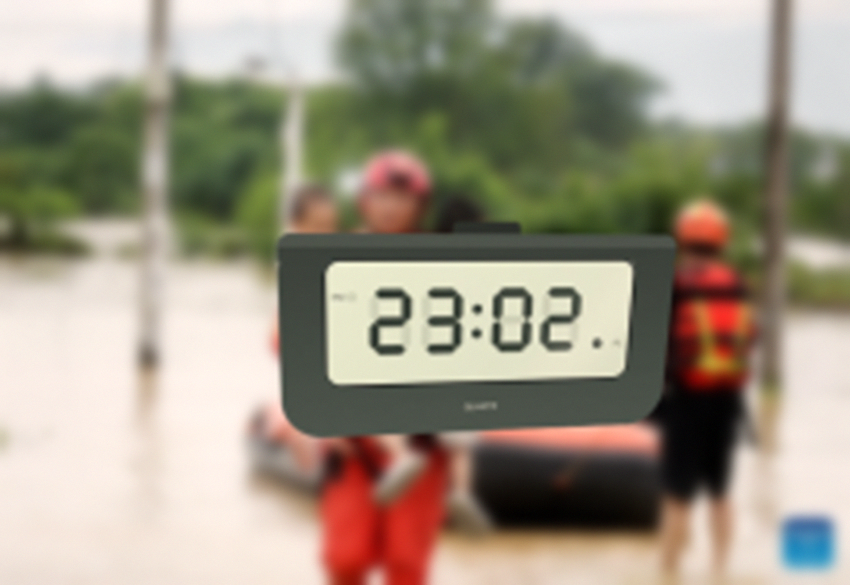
23:02
